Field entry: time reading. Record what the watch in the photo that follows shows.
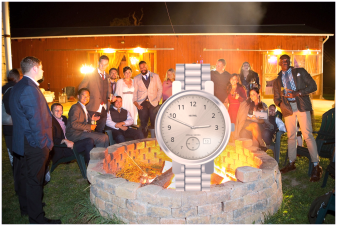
2:49
